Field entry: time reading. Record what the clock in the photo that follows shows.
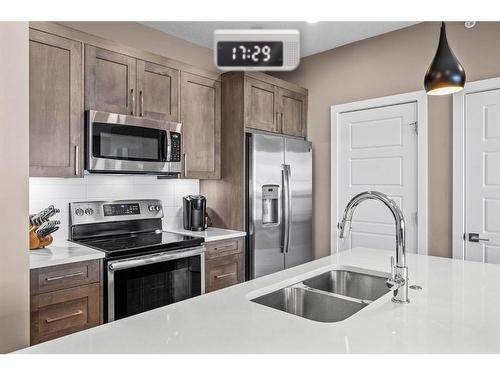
17:29
